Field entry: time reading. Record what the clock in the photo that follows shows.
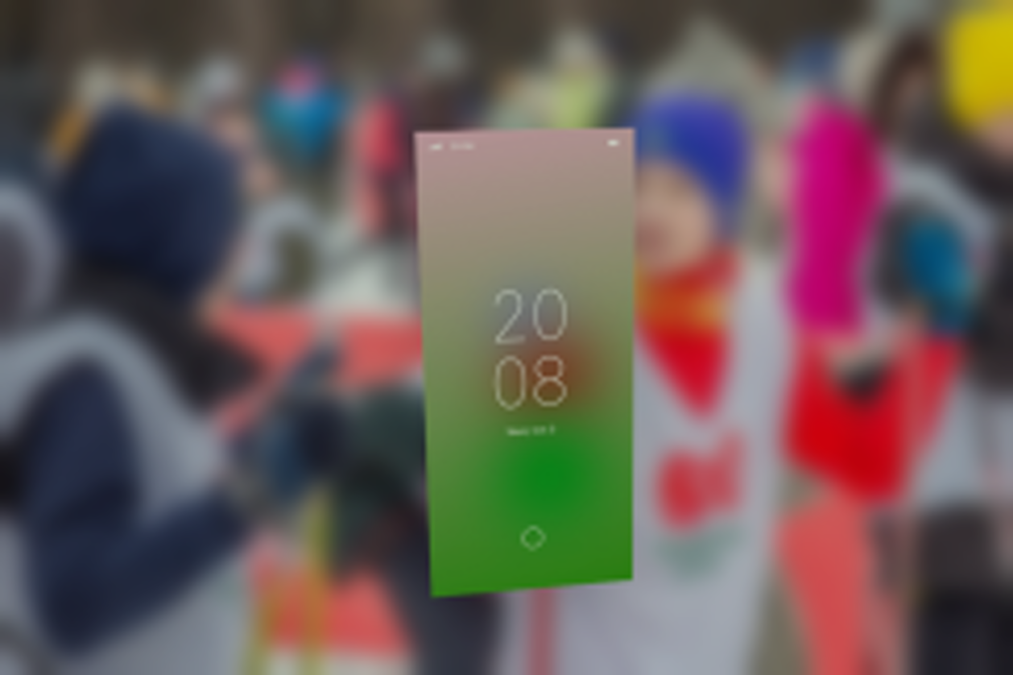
20:08
